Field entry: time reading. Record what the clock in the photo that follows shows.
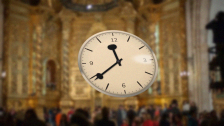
11:39
